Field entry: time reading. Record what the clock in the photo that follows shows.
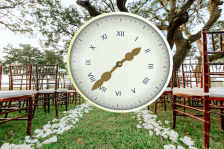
1:37
